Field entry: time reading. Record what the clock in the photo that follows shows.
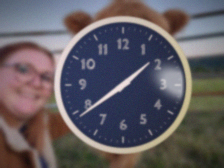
1:39
